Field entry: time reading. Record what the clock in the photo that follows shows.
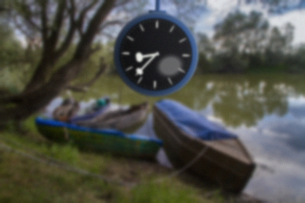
8:37
